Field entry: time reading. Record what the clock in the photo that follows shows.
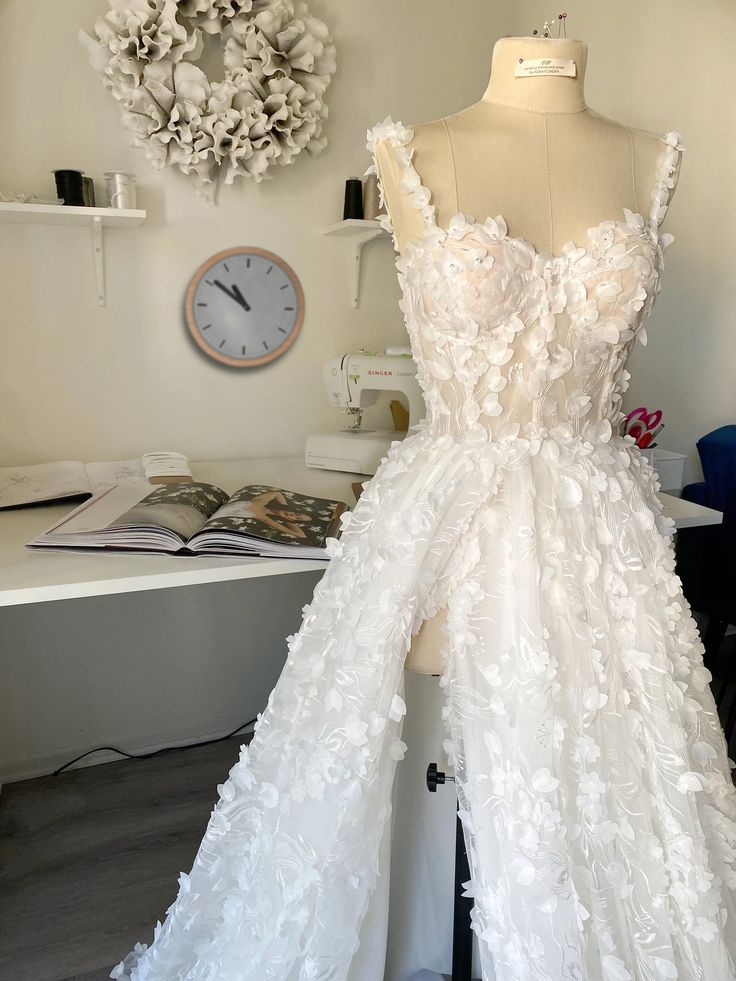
10:51
